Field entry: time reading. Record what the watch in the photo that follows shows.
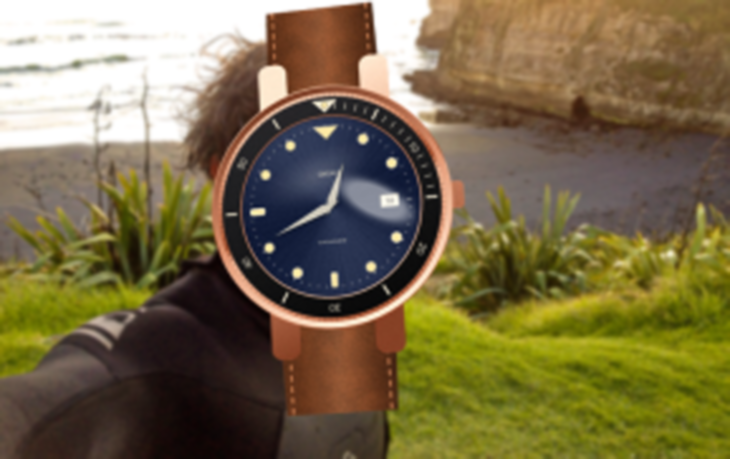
12:41
